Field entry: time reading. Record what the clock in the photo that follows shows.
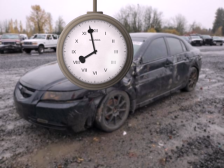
7:58
